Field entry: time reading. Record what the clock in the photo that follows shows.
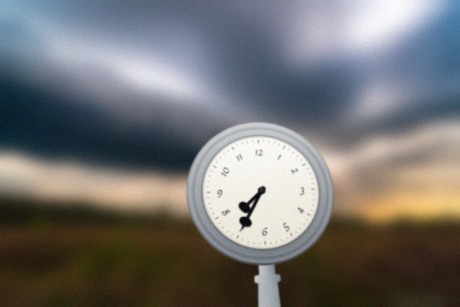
7:35
